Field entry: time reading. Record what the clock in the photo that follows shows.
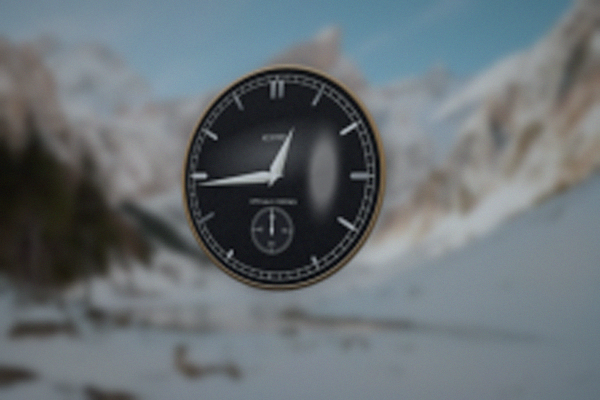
12:44
